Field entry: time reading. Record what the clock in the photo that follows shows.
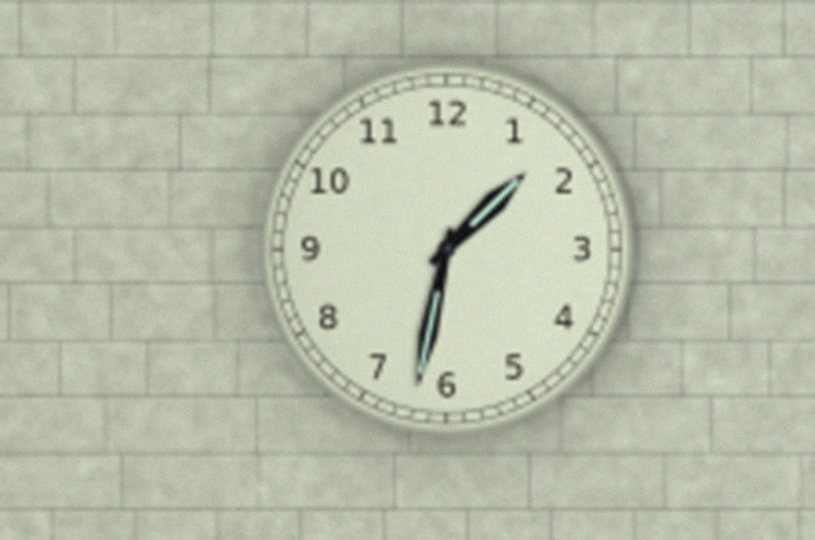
1:32
